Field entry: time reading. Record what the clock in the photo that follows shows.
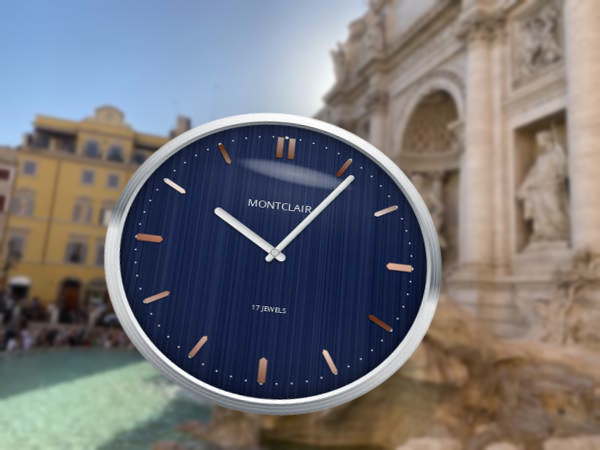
10:06
